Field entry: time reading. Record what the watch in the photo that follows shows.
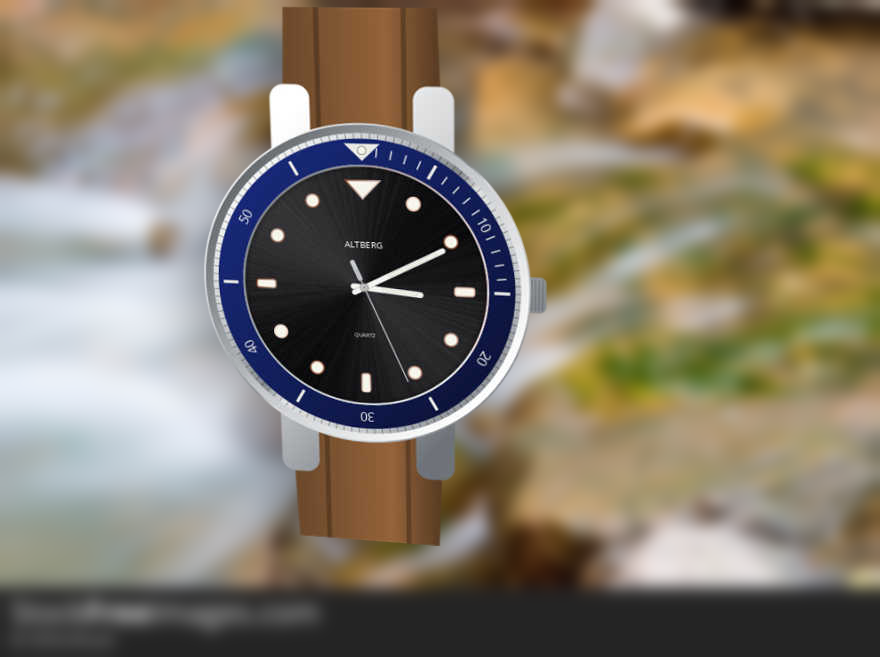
3:10:26
